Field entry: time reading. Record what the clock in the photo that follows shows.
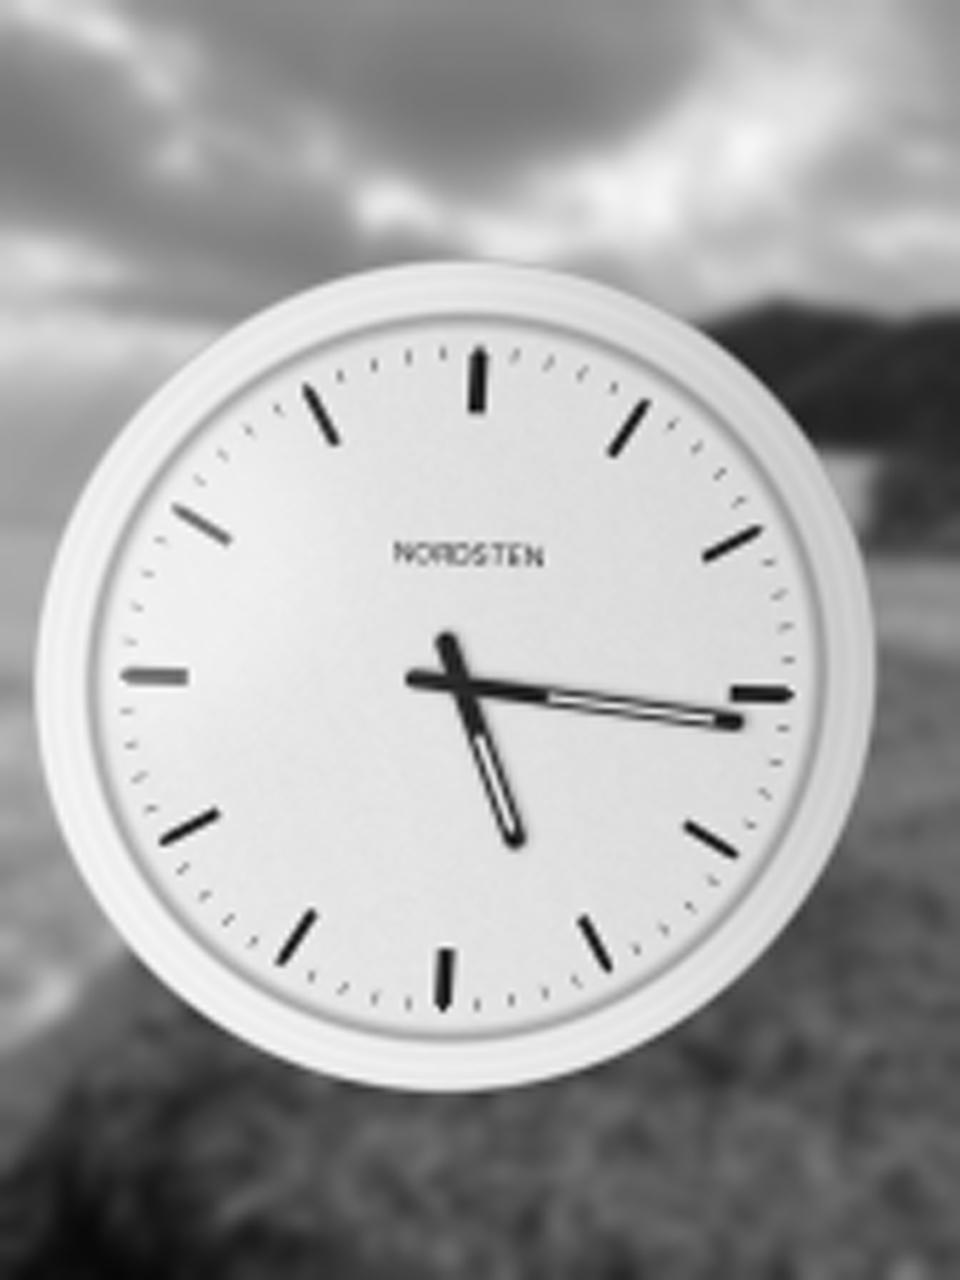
5:16
